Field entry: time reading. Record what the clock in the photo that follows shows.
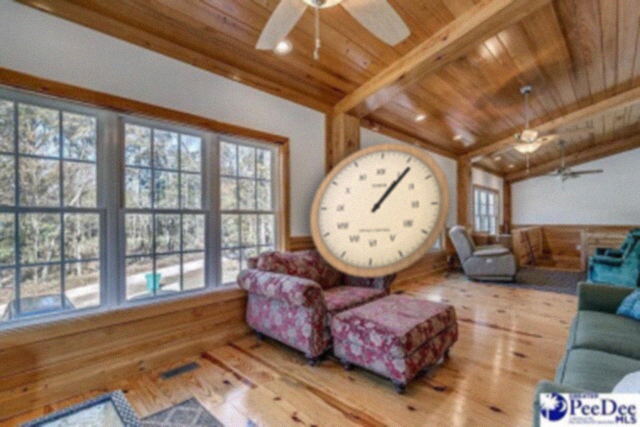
1:06
